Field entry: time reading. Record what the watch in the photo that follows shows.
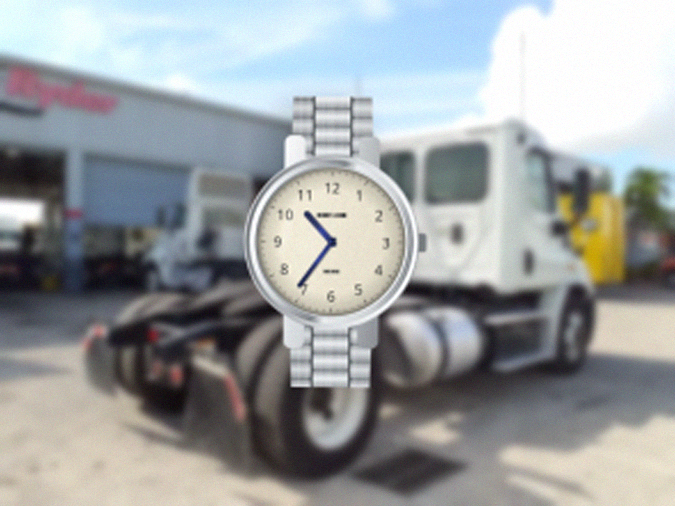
10:36
